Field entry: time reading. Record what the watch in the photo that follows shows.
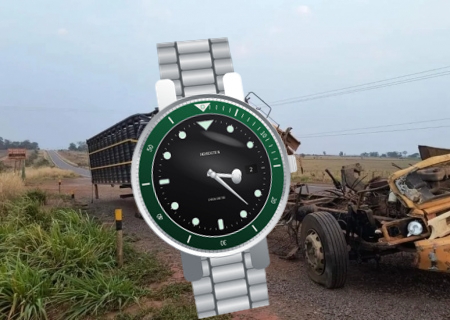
3:23
